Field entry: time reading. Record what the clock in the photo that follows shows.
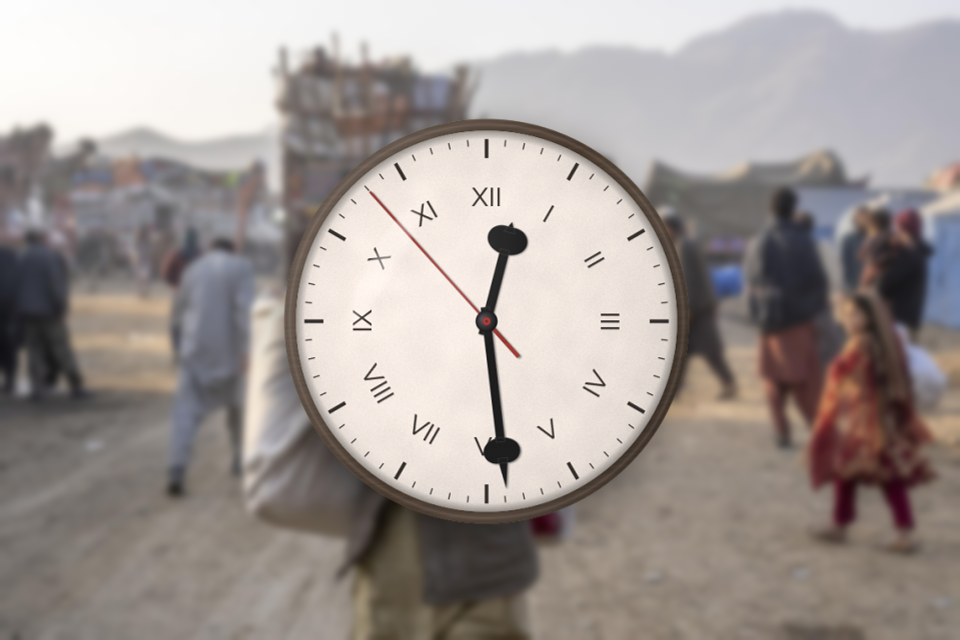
12:28:53
